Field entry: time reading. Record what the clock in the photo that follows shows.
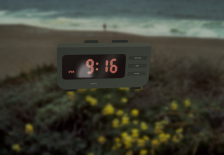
9:16
